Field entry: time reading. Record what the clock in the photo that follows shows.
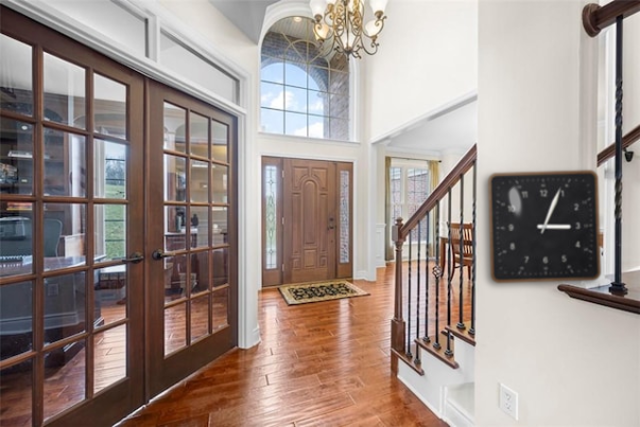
3:04
